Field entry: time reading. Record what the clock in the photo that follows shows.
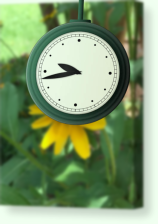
9:43
